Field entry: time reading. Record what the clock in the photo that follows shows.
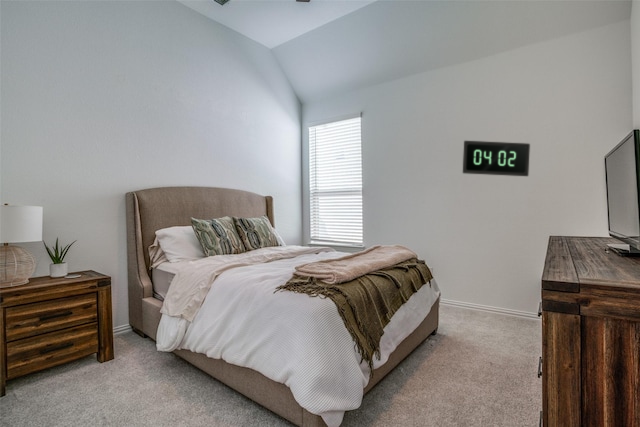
4:02
